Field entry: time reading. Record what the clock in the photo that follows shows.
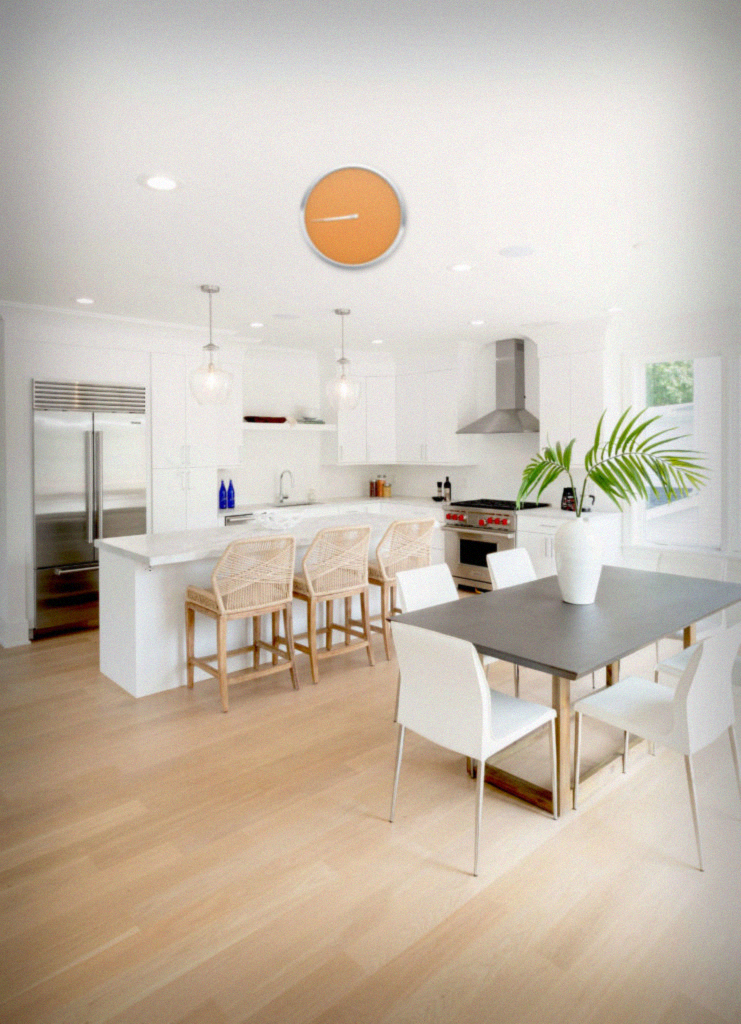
8:44
